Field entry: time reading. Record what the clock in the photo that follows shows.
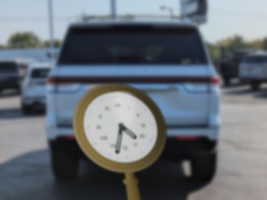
4:33
